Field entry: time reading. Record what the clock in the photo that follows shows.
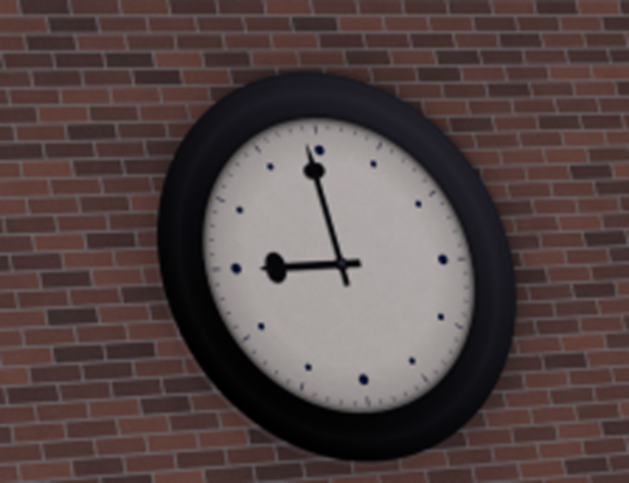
8:59
